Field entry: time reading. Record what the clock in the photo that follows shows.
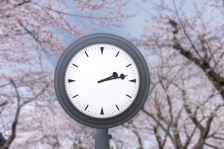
2:13
